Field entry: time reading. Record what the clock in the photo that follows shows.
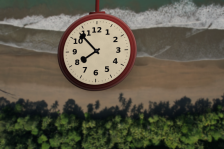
7:53
